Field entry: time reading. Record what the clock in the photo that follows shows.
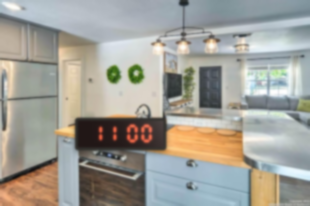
11:00
